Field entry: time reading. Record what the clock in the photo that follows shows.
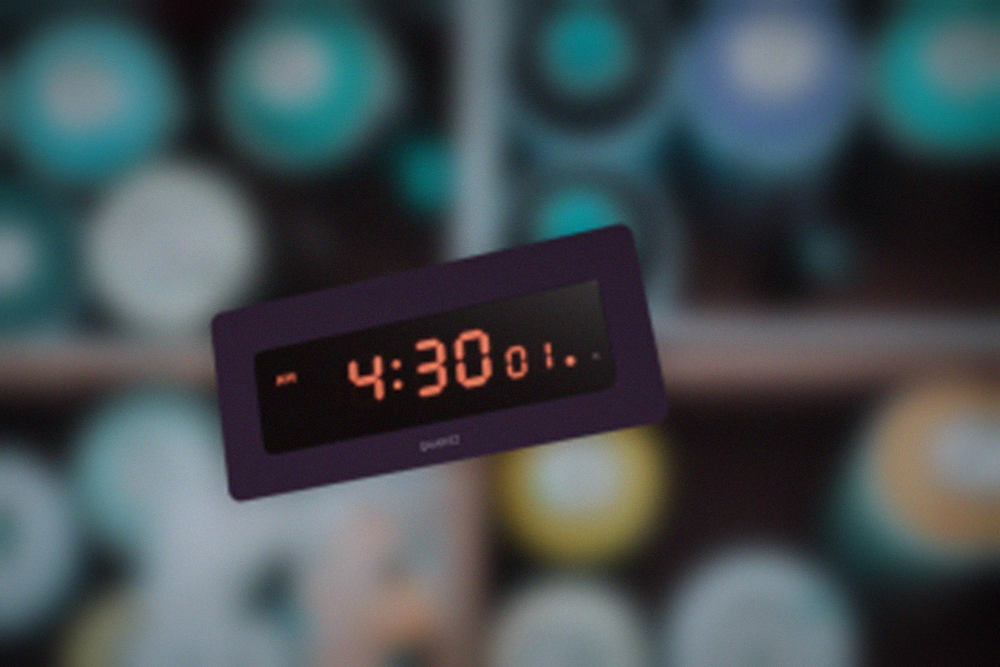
4:30:01
